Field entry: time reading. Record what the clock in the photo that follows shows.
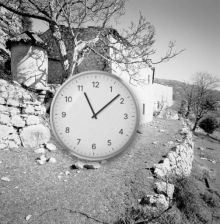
11:08
